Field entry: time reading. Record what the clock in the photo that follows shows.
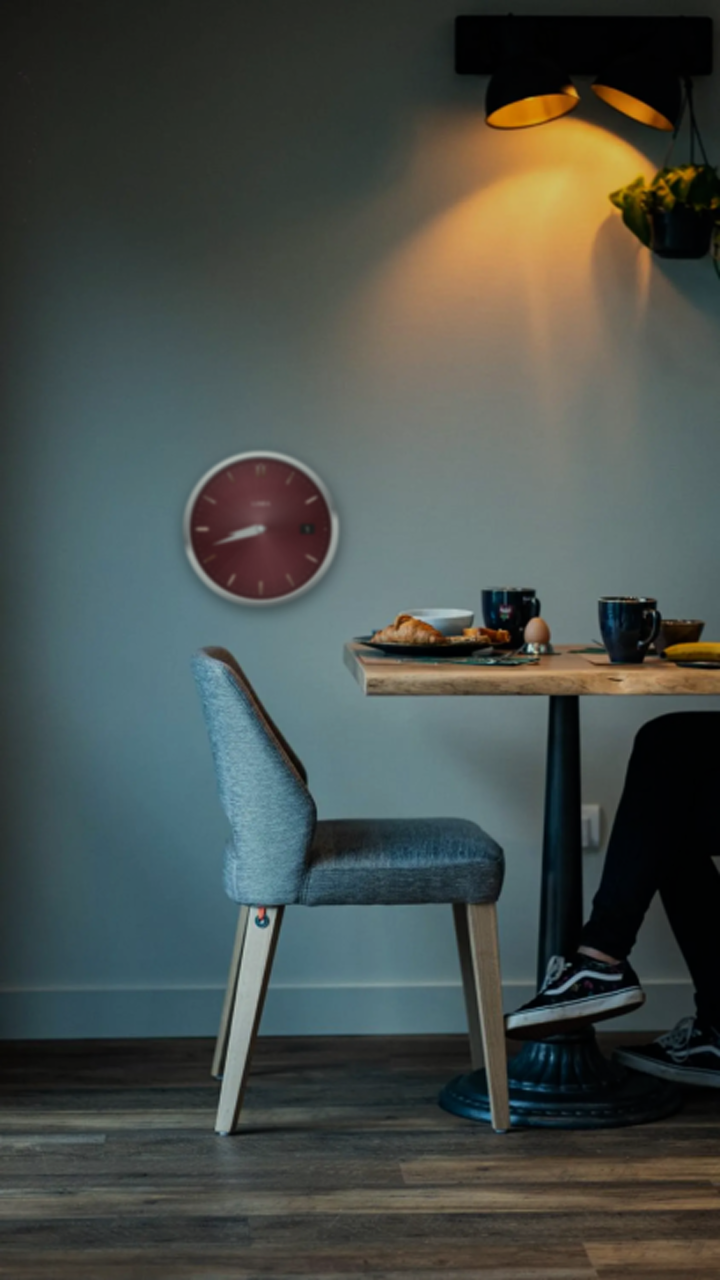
8:42
